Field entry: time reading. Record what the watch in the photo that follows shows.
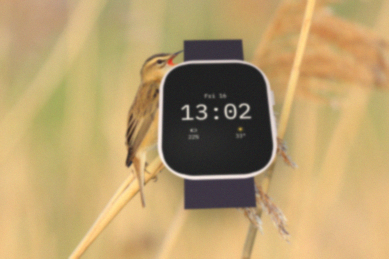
13:02
